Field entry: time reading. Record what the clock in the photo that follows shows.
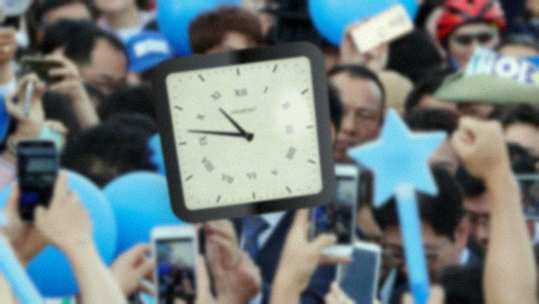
10:47
